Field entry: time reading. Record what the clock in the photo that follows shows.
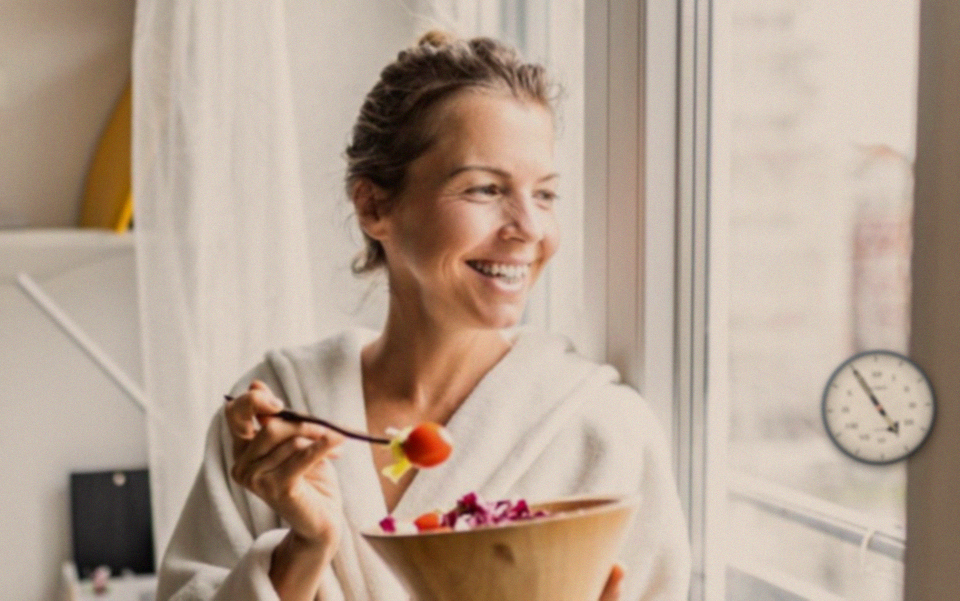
4:55
